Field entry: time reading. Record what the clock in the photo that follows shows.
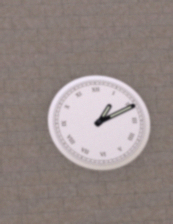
1:11
